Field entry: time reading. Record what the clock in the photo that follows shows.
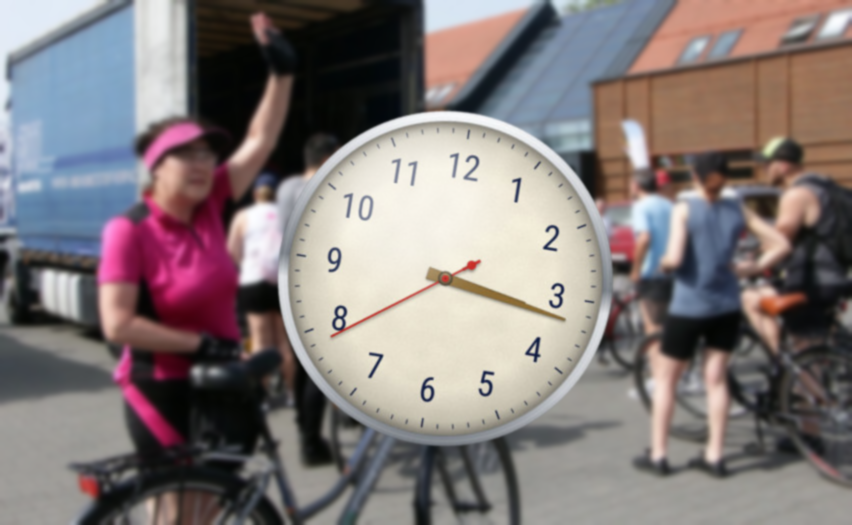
3:16:39
